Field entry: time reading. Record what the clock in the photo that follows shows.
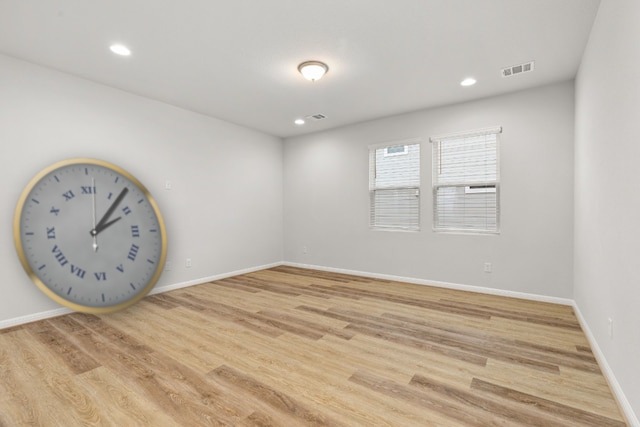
2:07:01
